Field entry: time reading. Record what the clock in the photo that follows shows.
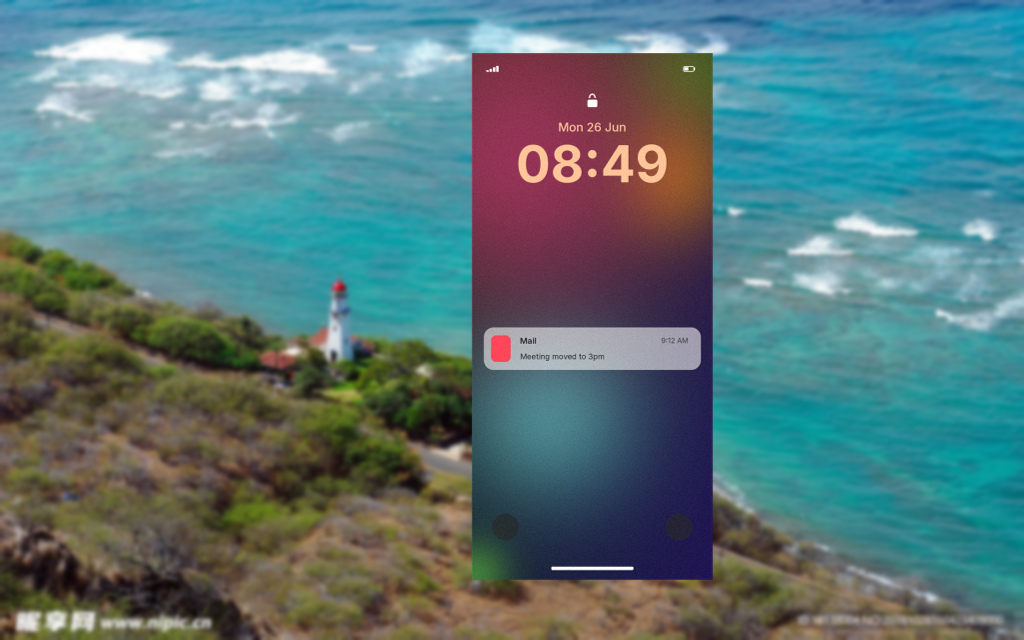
8:49
